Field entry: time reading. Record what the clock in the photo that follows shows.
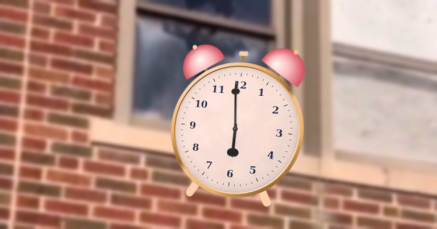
5:59
